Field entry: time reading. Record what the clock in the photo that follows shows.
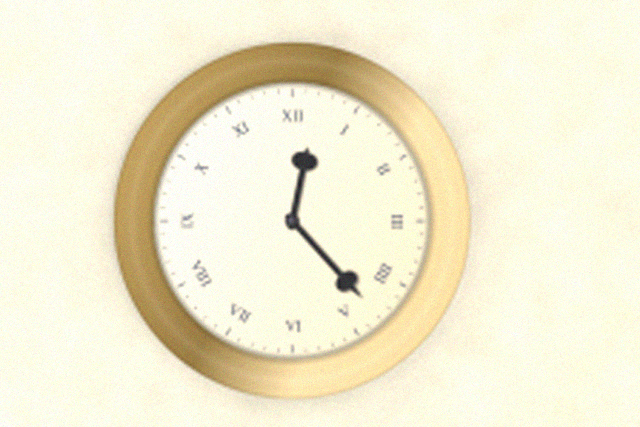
12:23
